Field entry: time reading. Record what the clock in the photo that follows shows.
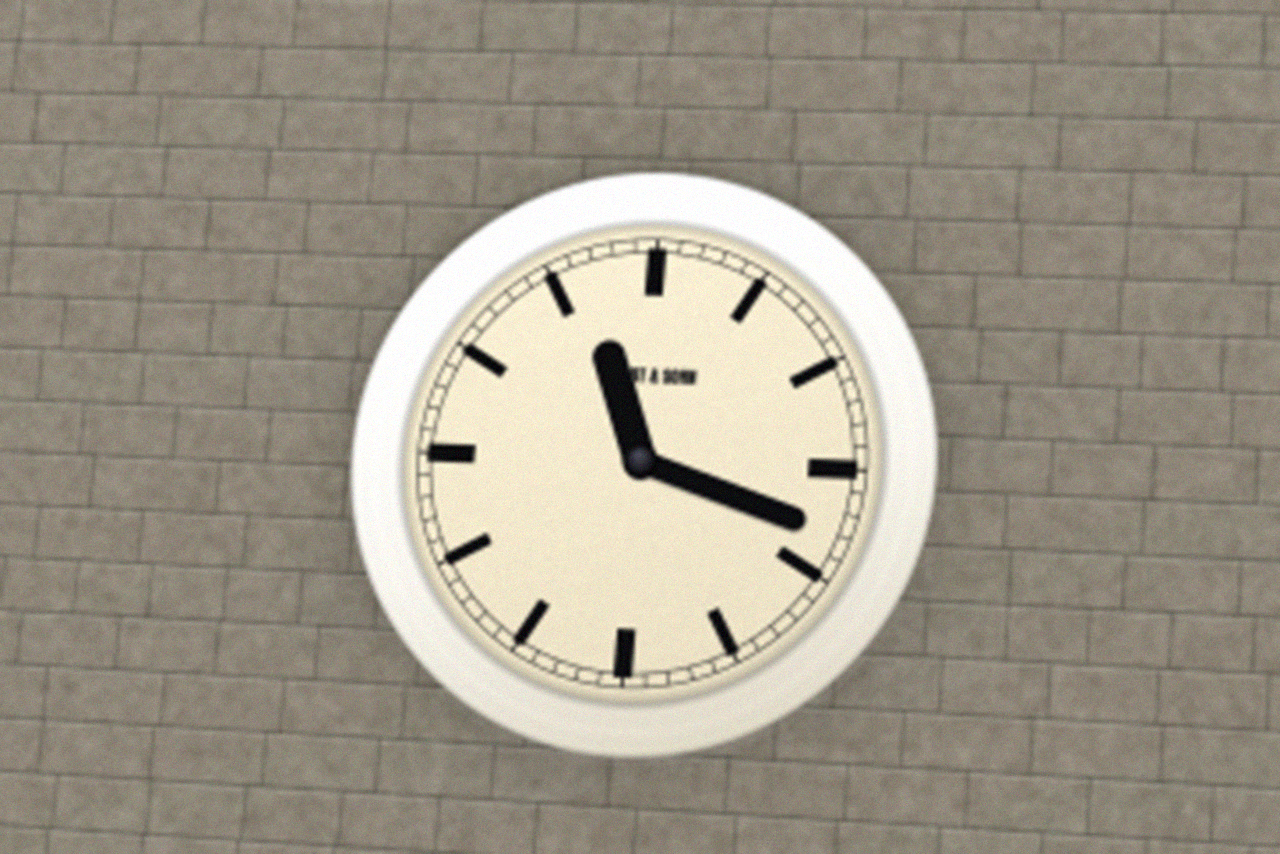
11:18
